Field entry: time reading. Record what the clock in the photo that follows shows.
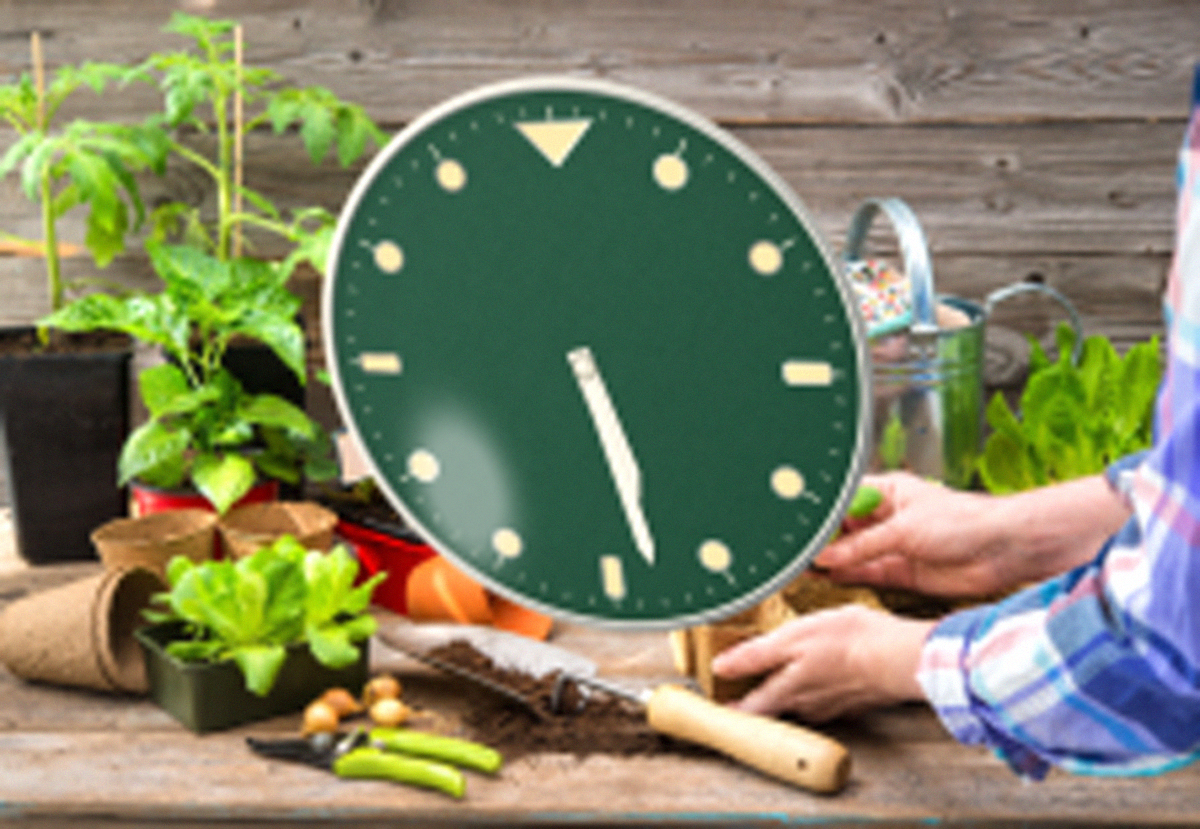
5:28
